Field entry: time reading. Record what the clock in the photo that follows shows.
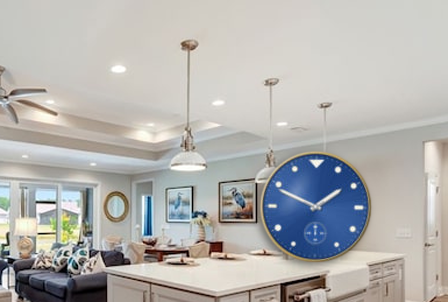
1:49
